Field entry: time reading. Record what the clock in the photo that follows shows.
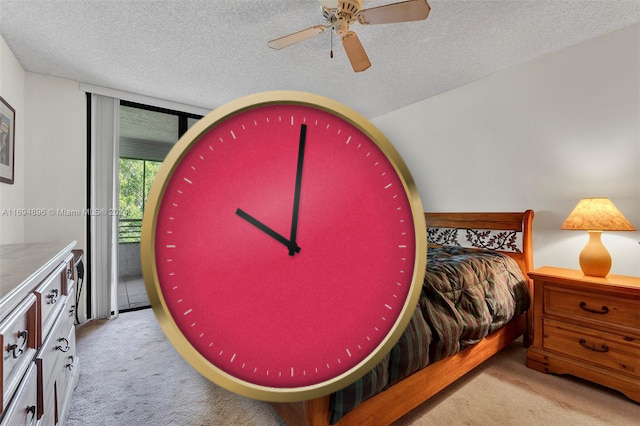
10:01
